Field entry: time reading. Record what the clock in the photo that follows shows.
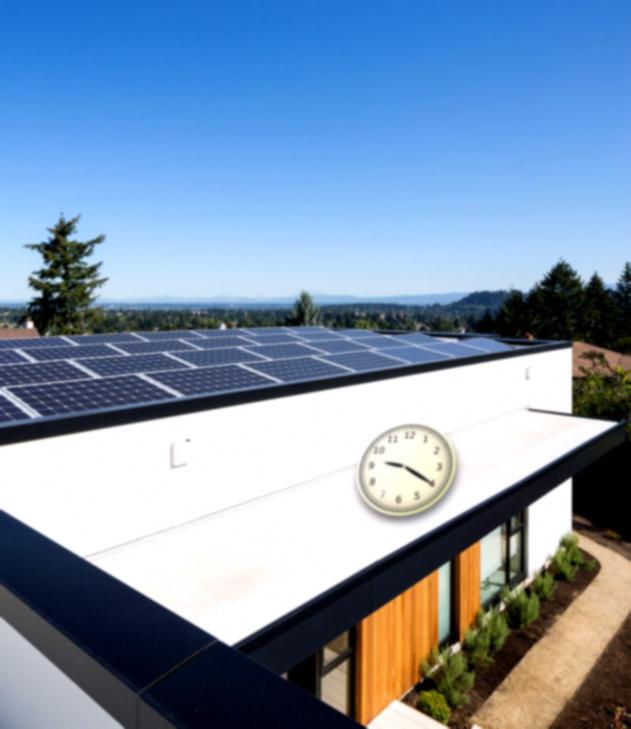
9:20
